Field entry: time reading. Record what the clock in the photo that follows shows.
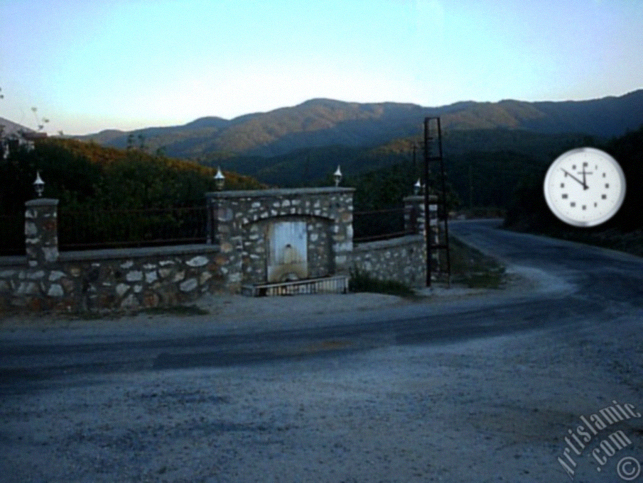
11:51
